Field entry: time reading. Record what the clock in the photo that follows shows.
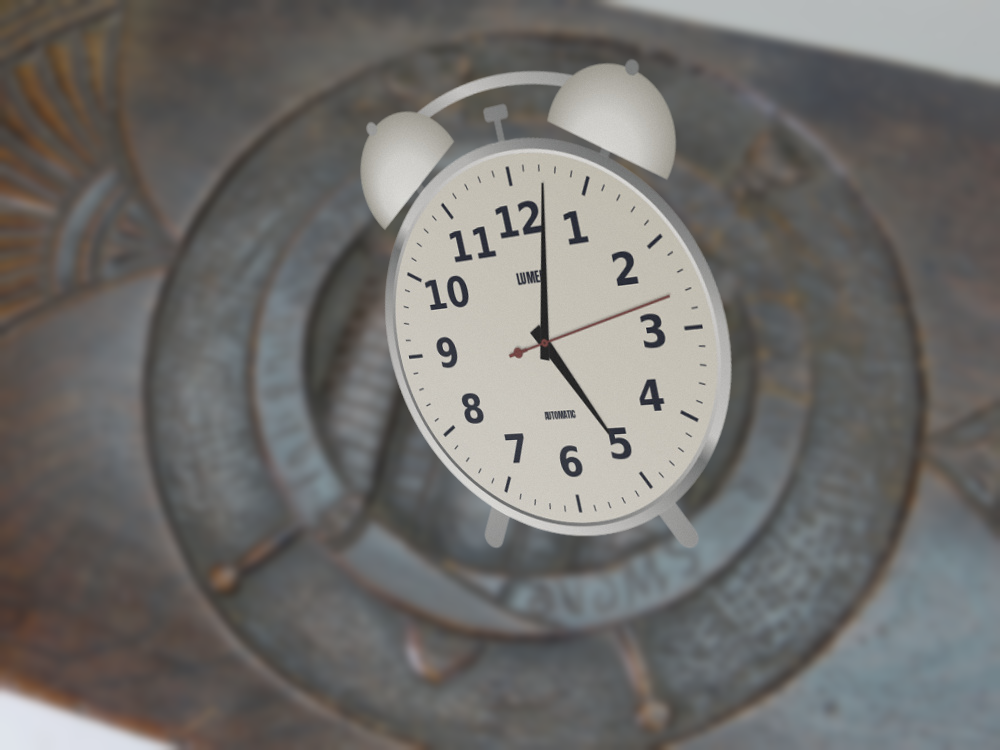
5:02:13
